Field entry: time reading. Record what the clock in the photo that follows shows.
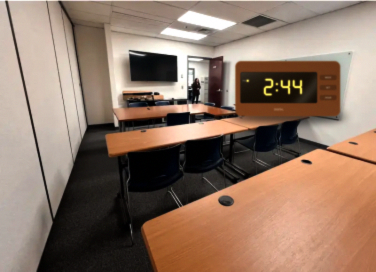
2:44
